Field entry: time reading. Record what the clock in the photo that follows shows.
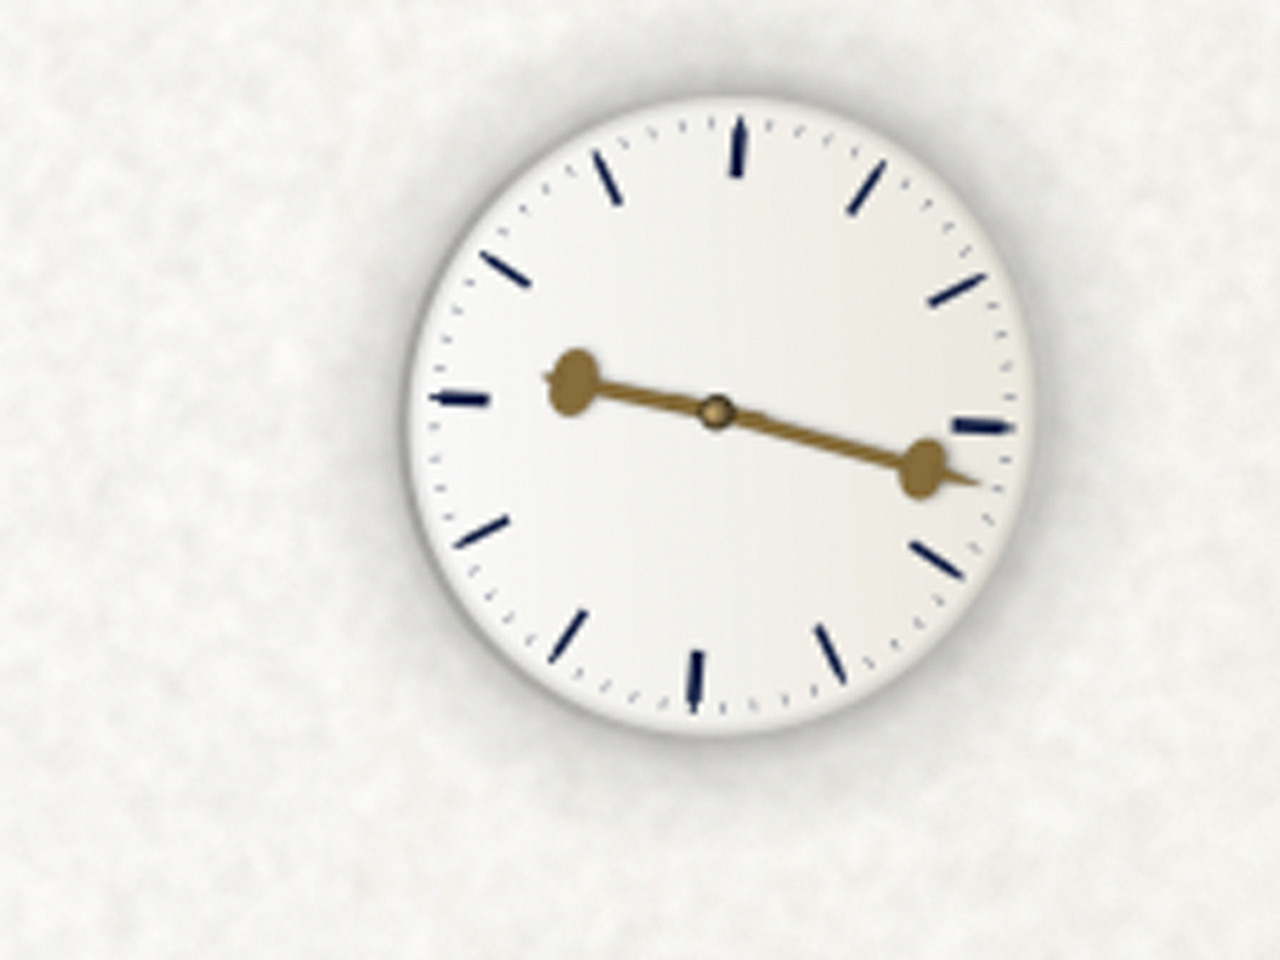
9:17
